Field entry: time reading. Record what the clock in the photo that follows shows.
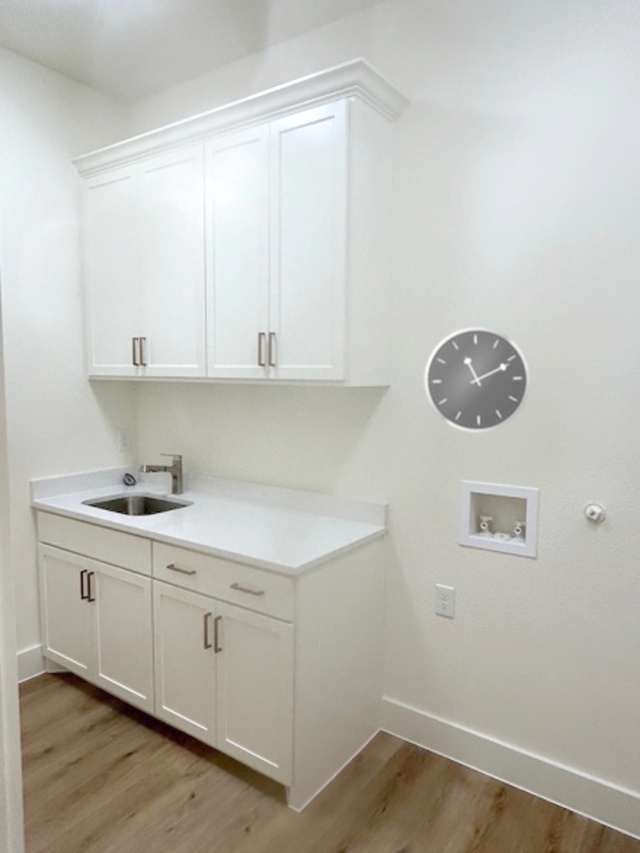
11:11
